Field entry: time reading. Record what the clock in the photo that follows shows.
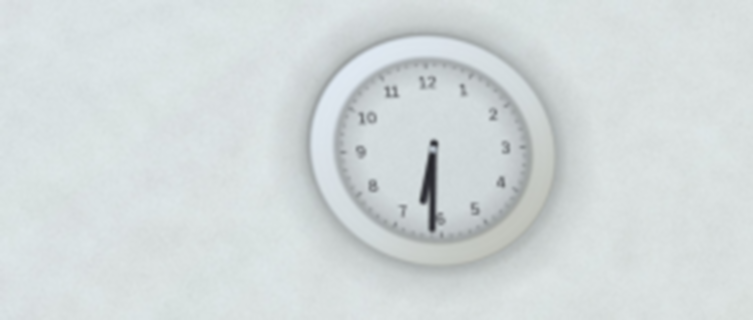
6:31
